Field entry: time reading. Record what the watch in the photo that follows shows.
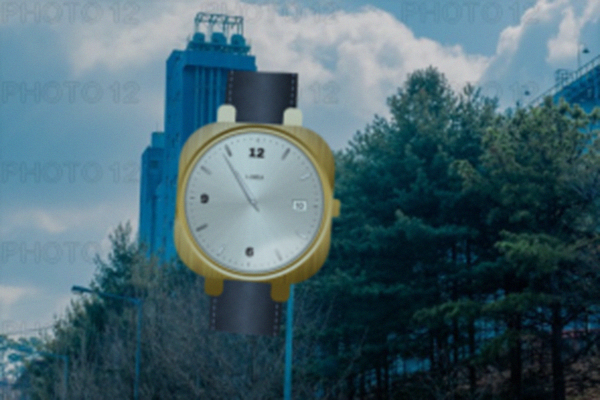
10:54
